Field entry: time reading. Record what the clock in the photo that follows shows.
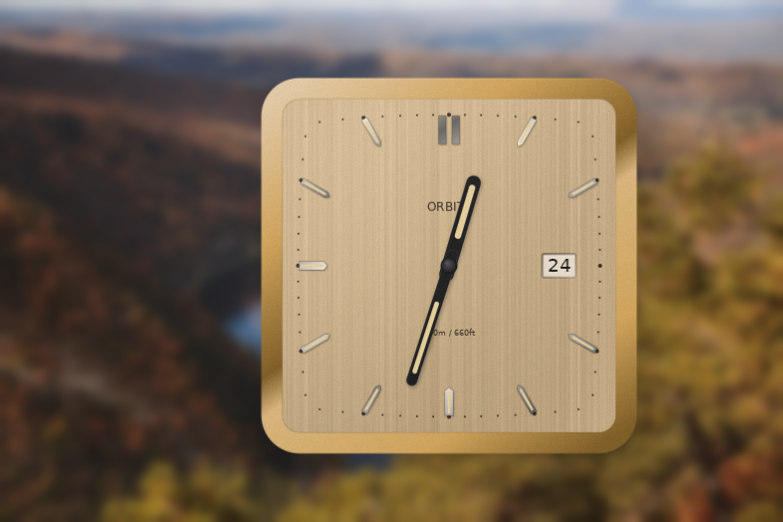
12:33
